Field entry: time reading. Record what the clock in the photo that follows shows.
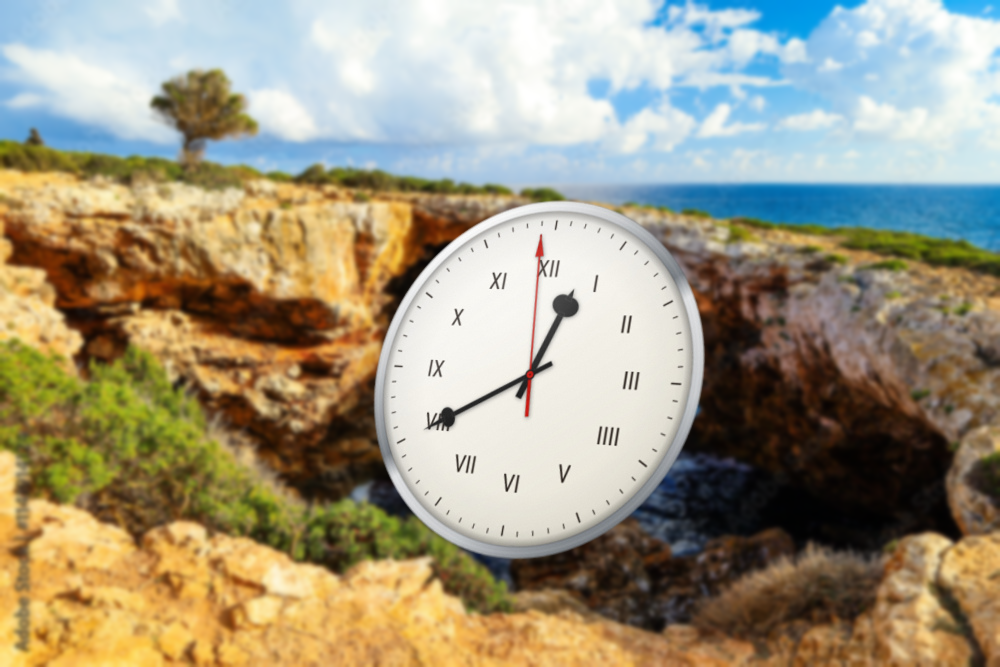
12:39:59
